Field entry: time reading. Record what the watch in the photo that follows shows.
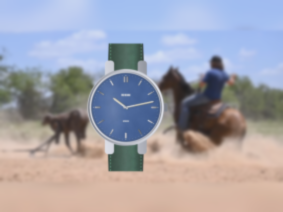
10:13
